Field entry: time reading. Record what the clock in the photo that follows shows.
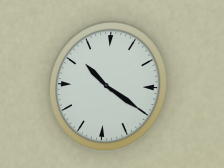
10:20
